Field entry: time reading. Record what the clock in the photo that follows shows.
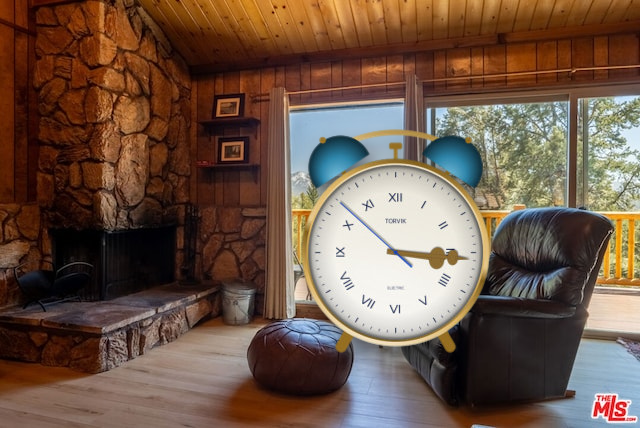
3:15:52
